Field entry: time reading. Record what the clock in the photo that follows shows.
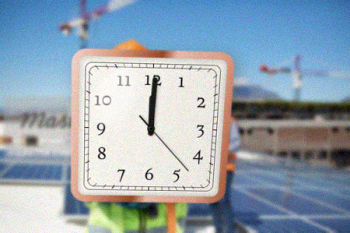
12:00:23
